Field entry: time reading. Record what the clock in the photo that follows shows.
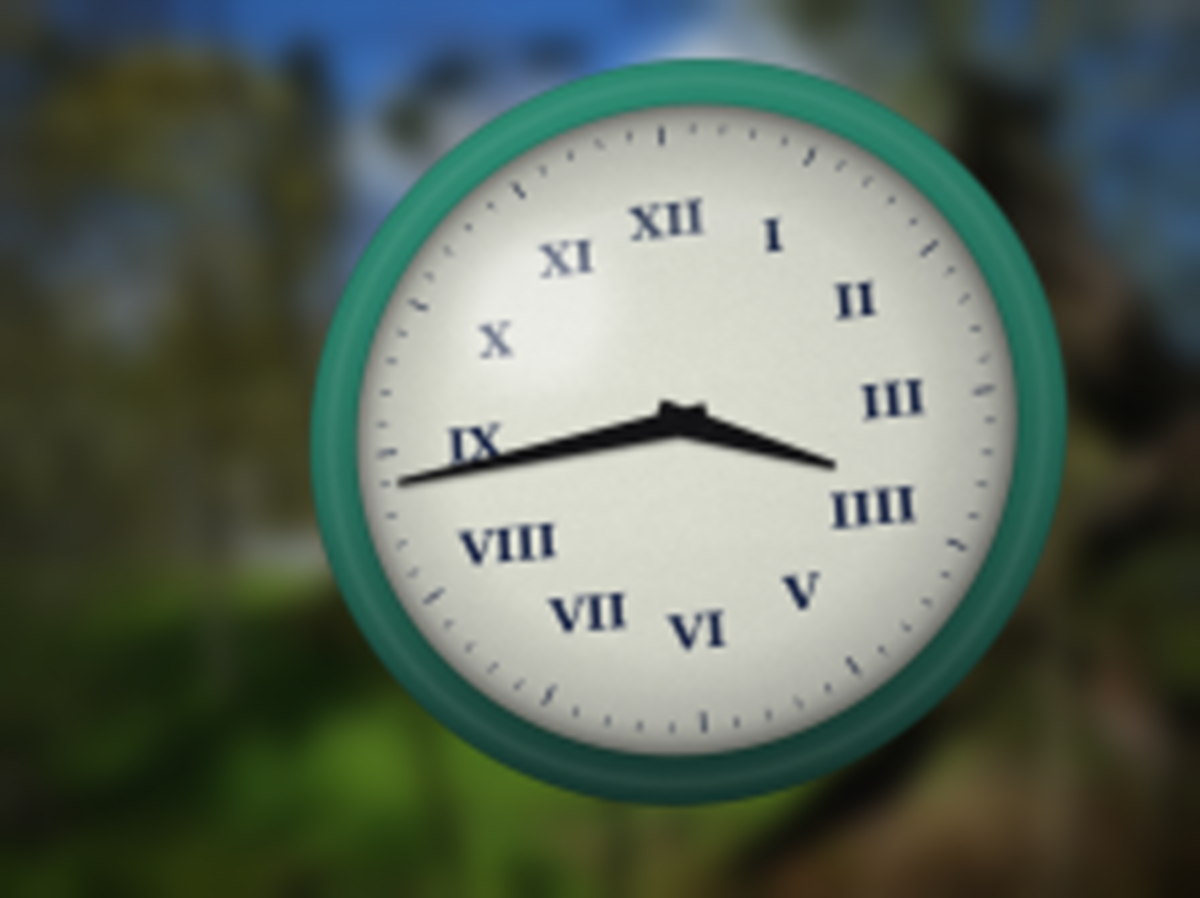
3:44
